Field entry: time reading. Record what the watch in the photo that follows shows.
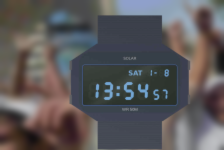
13:54:57
